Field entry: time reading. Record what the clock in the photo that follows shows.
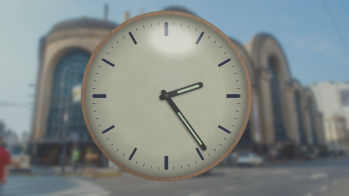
2:24
